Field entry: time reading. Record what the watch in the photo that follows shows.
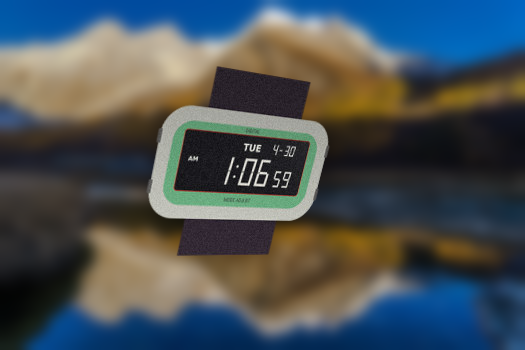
1:06:59
